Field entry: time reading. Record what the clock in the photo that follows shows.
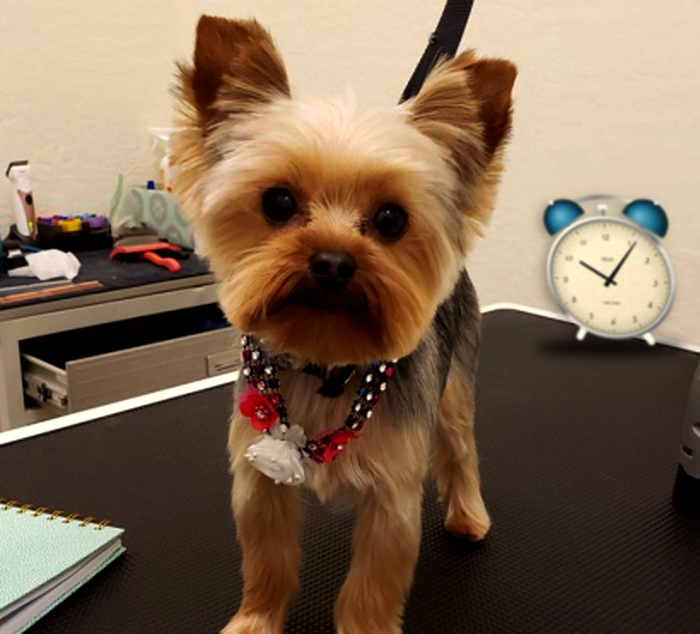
10:06
